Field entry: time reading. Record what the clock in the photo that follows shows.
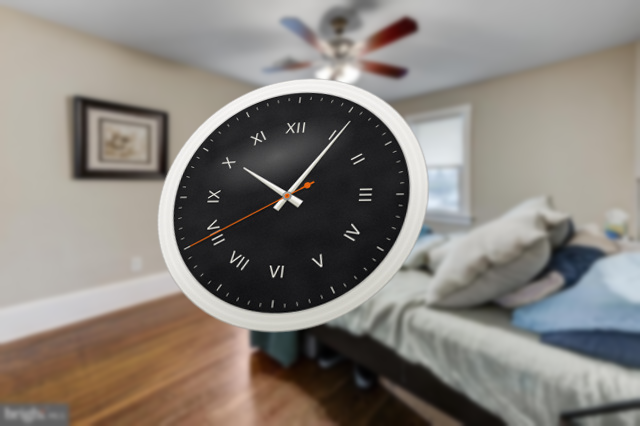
10:05:40
